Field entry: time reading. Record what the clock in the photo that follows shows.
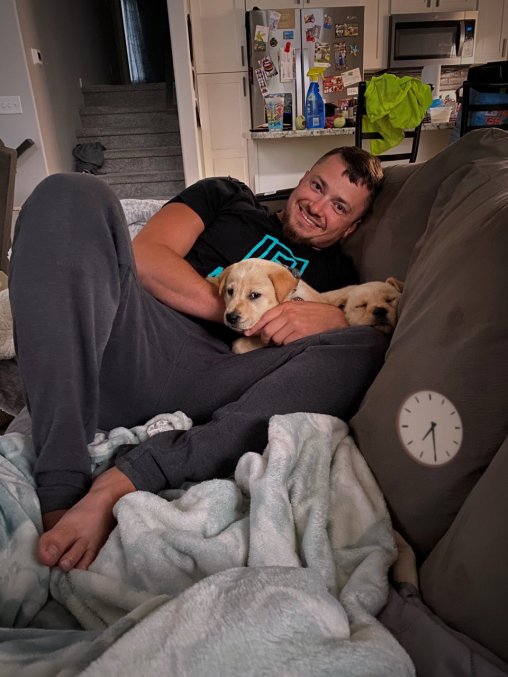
7:30
